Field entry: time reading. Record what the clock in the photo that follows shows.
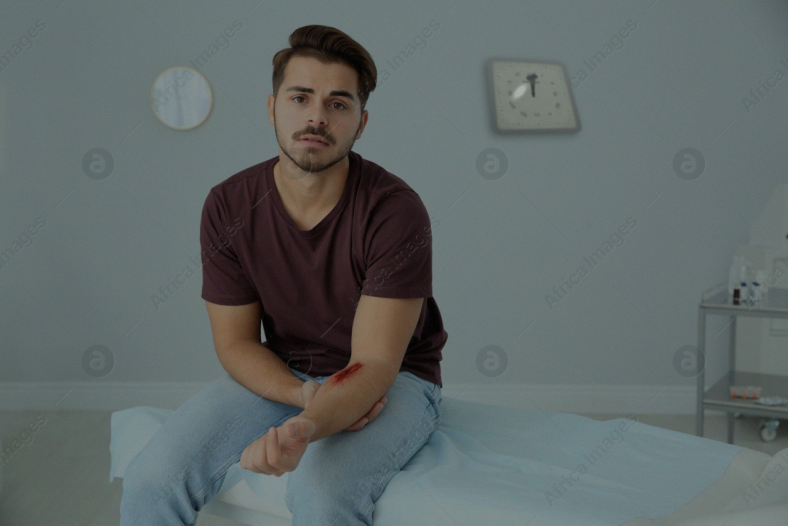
12:02
